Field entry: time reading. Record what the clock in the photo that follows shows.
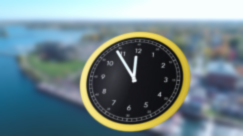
11:54
